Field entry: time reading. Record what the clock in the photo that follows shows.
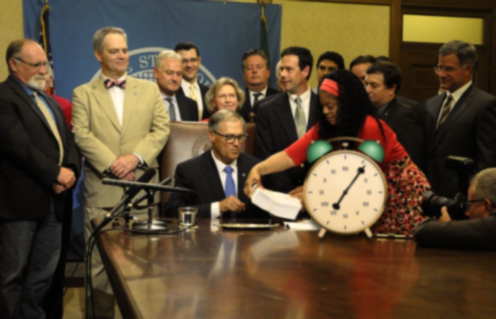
7:06
